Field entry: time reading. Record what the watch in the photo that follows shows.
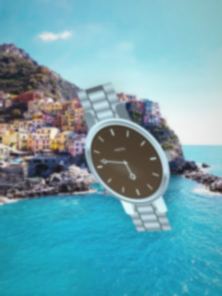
5:47
